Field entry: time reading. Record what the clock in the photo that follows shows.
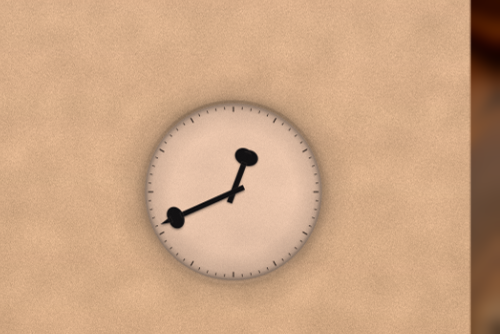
12:41
